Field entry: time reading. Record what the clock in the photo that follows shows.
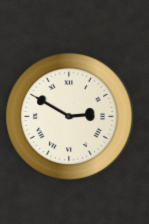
2:50
